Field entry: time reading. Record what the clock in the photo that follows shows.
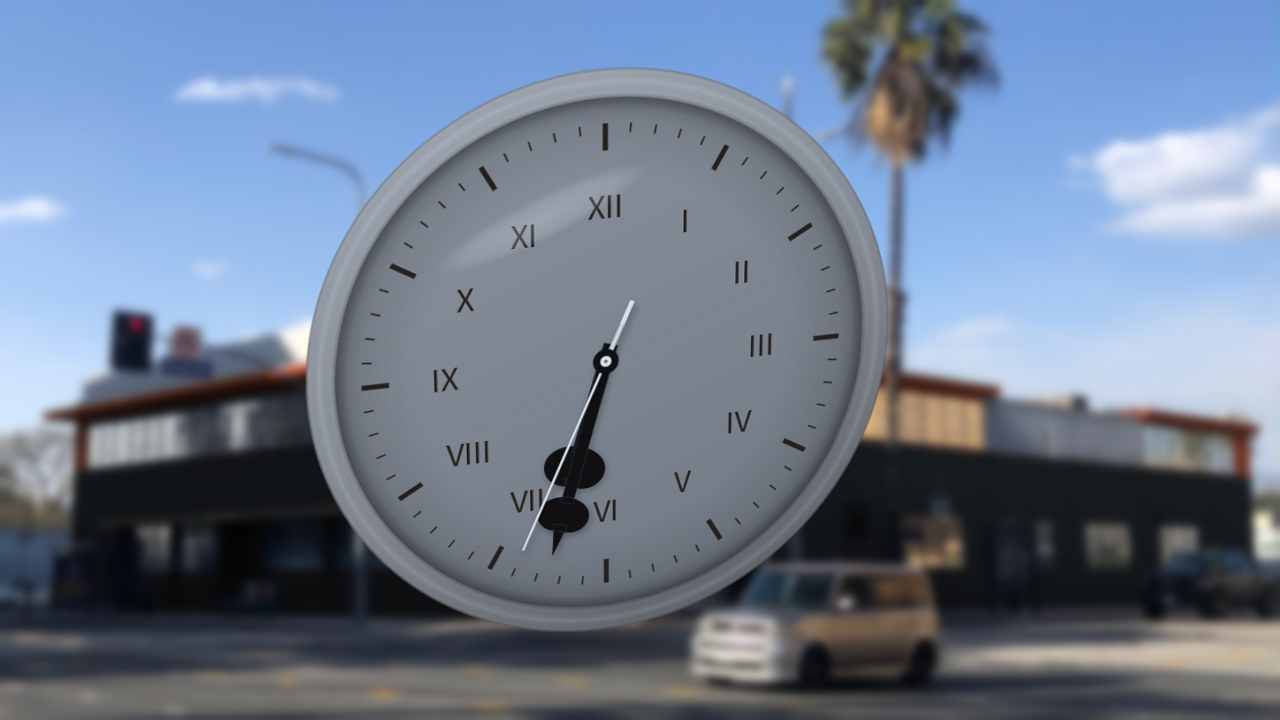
6:32:34
